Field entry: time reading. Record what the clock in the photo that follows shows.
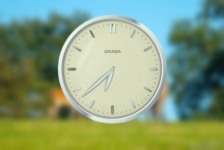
6:38
